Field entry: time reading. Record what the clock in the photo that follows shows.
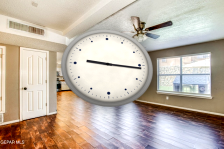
9:16
